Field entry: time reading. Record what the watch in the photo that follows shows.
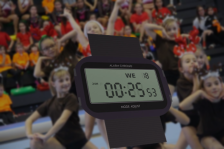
0:25:53
